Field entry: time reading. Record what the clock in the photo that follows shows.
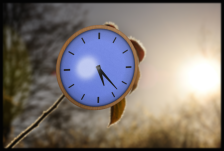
5:23
